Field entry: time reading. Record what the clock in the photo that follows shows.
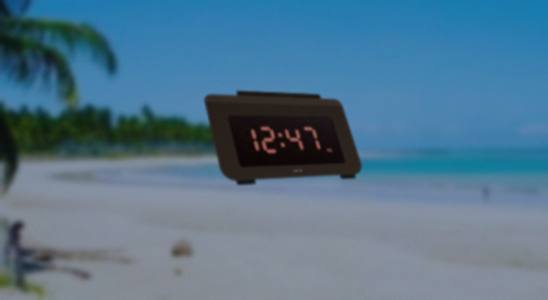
12:47
